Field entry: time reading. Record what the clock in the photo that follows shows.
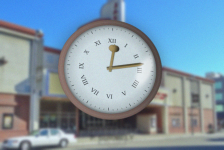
12:13
